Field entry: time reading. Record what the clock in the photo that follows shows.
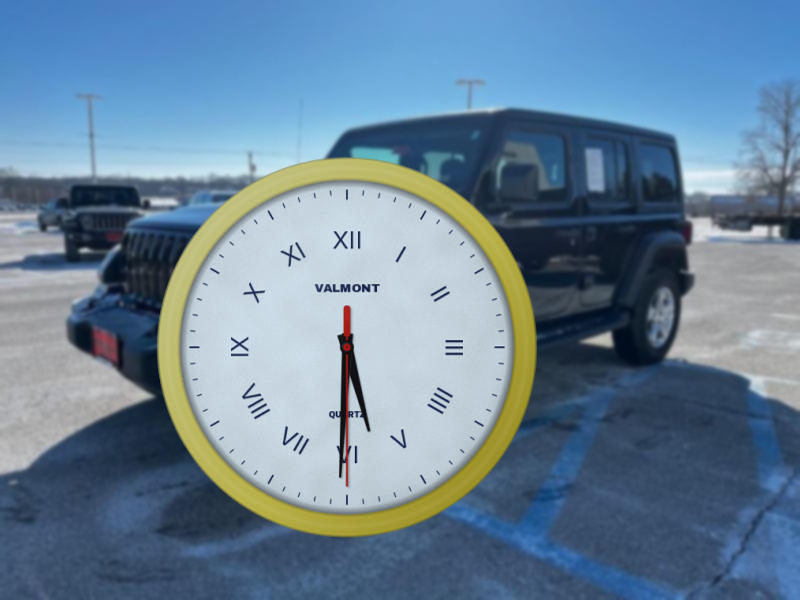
5:30:30
